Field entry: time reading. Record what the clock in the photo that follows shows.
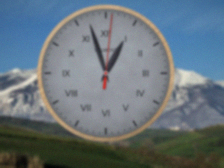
12:57:01
